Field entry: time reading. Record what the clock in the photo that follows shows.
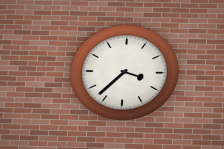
3:37
